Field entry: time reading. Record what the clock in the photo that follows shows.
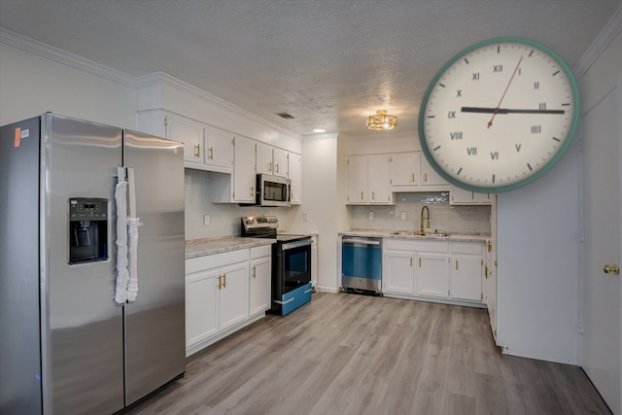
9:16:04
